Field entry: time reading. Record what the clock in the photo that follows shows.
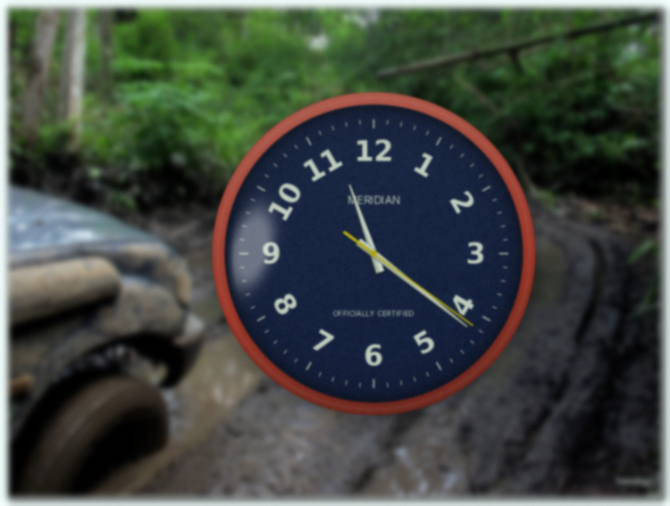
11:21:21
